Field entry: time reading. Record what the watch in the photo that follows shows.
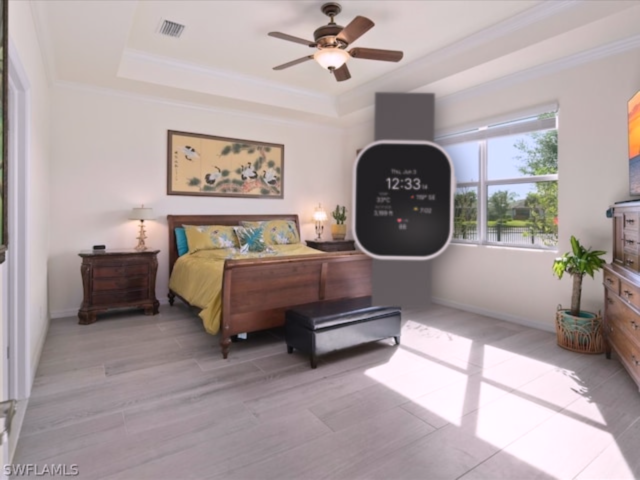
12:33
